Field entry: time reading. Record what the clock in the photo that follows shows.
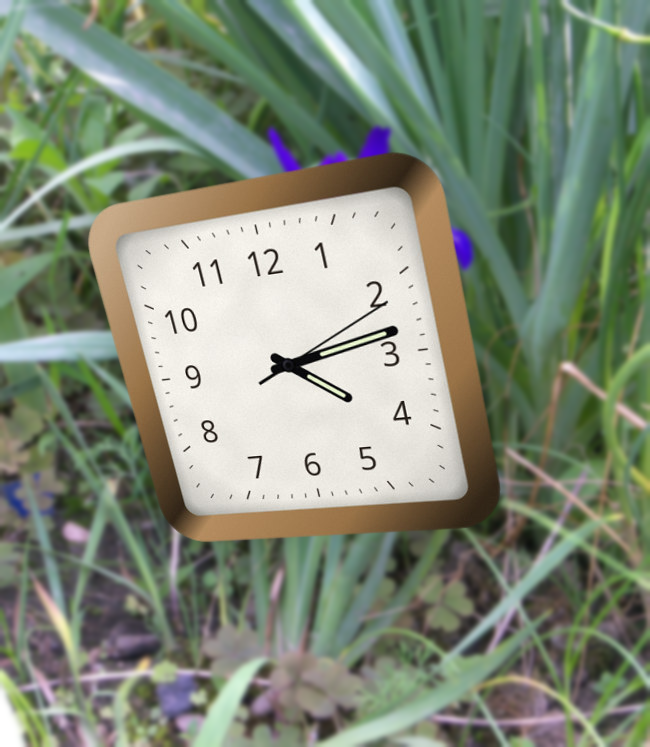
4:13:11
